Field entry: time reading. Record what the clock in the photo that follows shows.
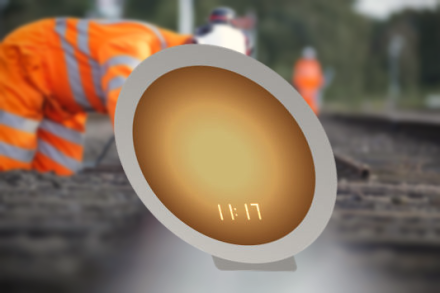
11:17
